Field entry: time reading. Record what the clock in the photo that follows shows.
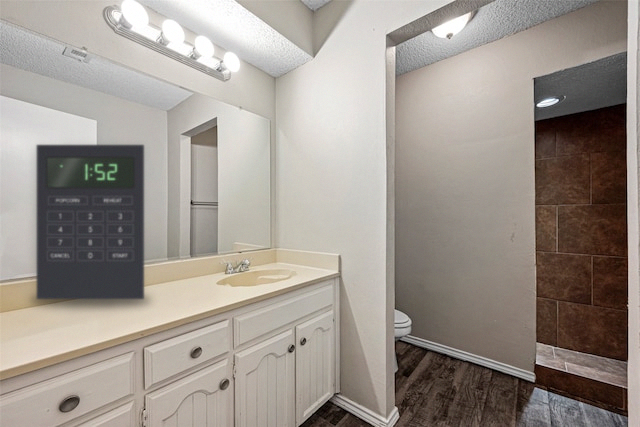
1:52
